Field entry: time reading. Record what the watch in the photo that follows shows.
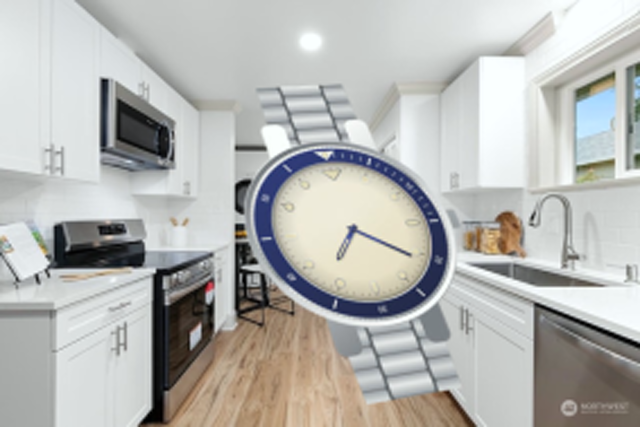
7:21
